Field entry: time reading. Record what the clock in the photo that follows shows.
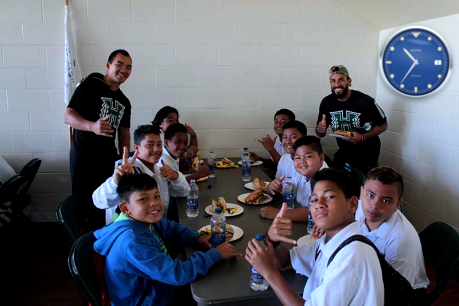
10:36
